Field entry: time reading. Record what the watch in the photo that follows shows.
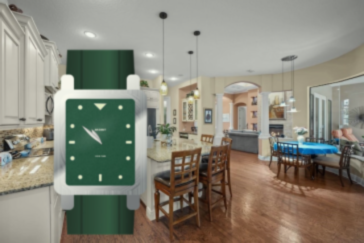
10:52
